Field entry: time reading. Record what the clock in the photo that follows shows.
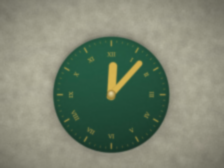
12:07
